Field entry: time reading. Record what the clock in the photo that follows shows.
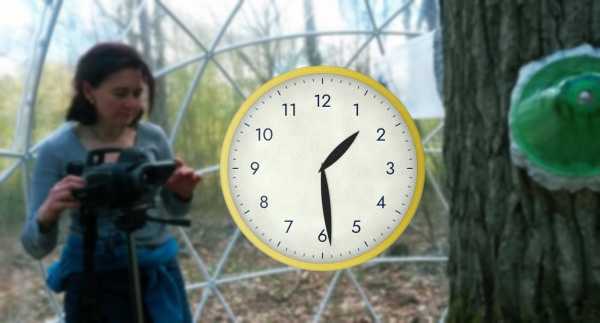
1:29
